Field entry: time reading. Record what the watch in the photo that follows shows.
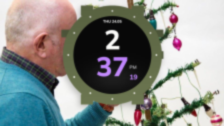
2:37
